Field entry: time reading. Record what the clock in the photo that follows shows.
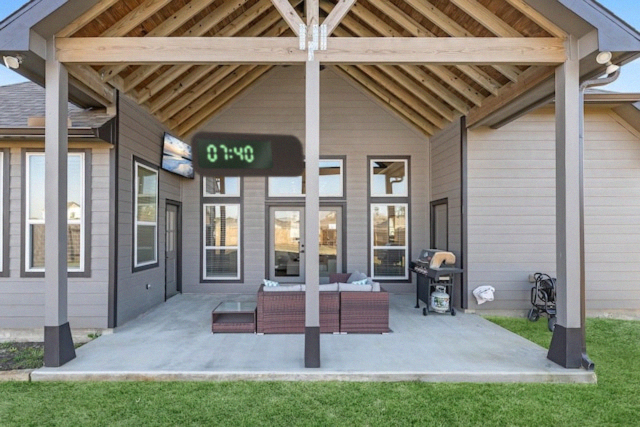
7:40
